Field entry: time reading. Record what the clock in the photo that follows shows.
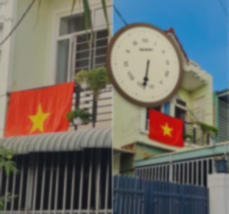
6:33
